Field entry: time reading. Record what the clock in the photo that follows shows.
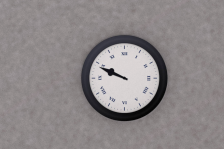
9:49
